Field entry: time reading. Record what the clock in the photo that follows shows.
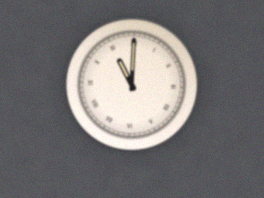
11:00
